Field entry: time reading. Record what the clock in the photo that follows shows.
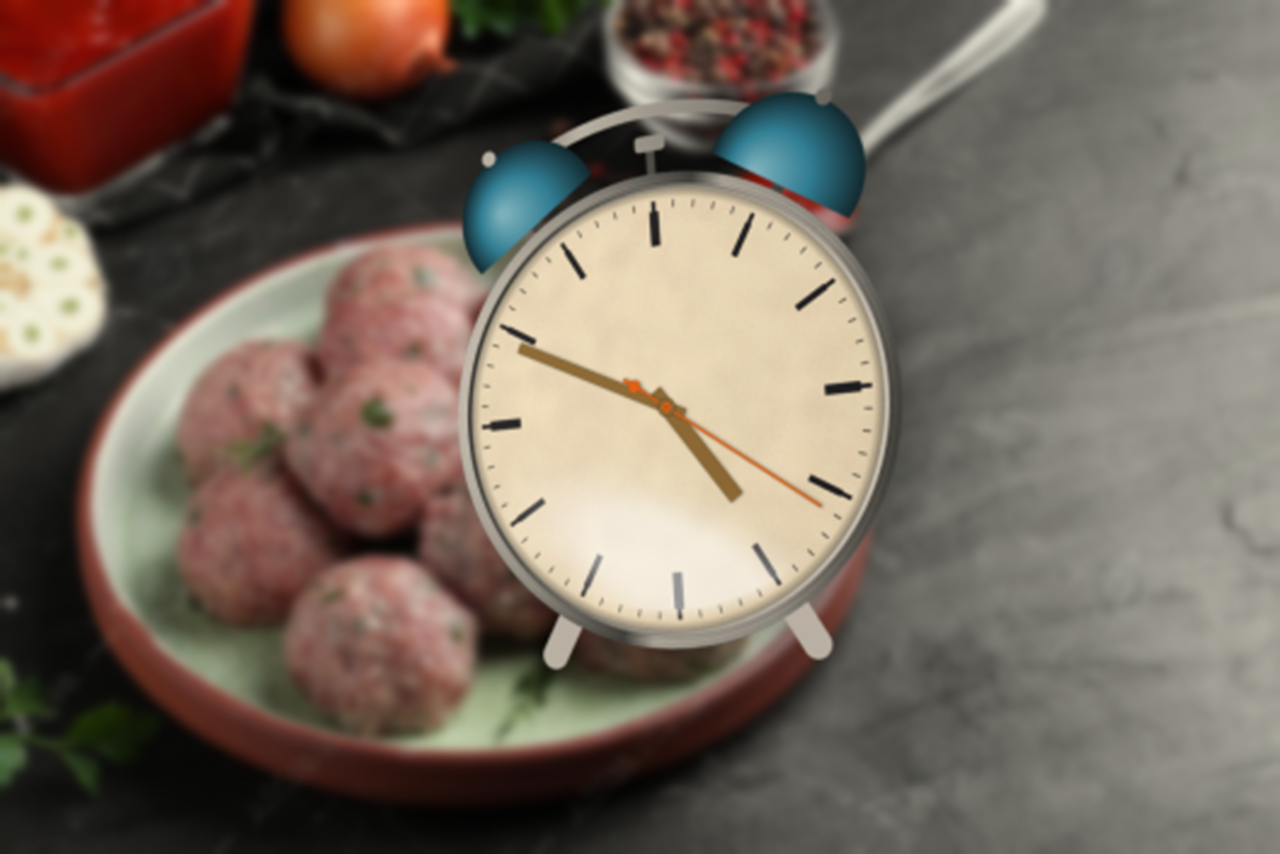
4:49:21
